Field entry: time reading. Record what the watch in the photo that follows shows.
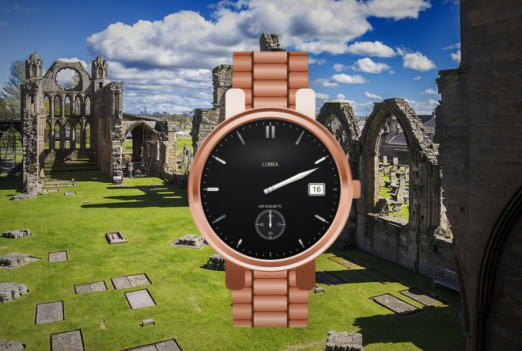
2:11
